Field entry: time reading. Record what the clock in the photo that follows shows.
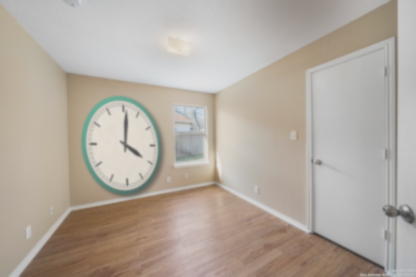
4:01
